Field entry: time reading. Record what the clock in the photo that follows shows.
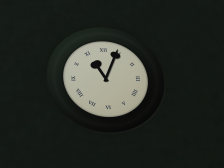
11:04
